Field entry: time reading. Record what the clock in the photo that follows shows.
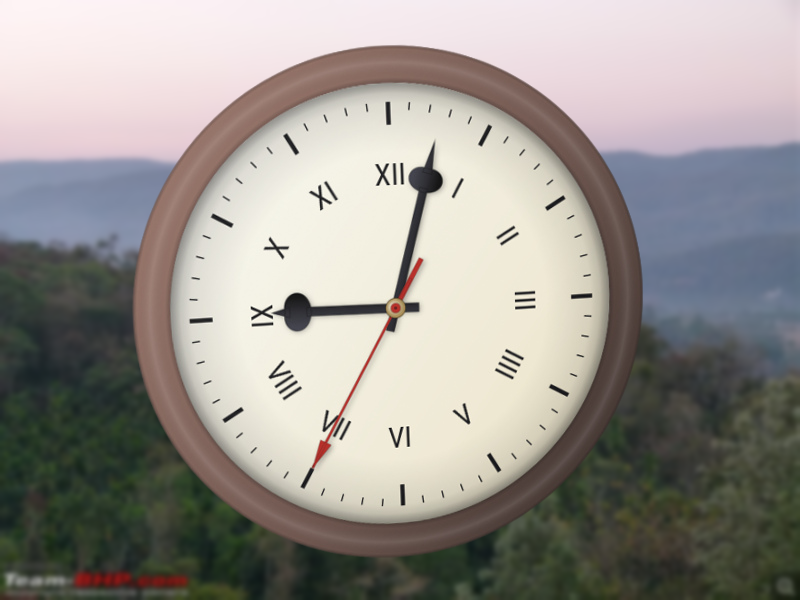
9:02:35
